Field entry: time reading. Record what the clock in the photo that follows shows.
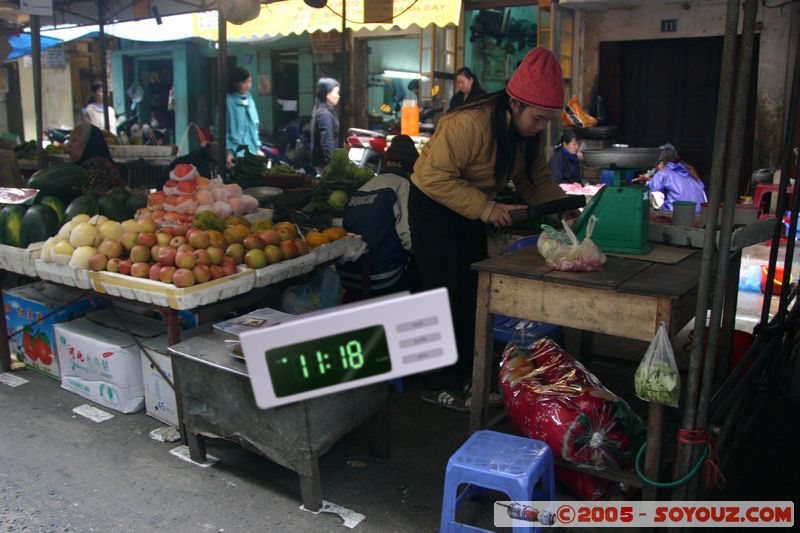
11:18
